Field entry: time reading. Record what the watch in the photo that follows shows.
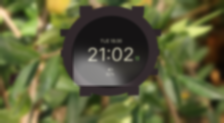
21:02
